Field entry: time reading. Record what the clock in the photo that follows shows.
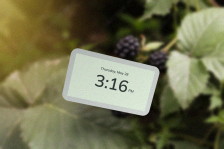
3:16
